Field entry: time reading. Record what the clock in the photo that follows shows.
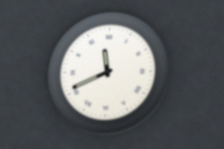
11:41
